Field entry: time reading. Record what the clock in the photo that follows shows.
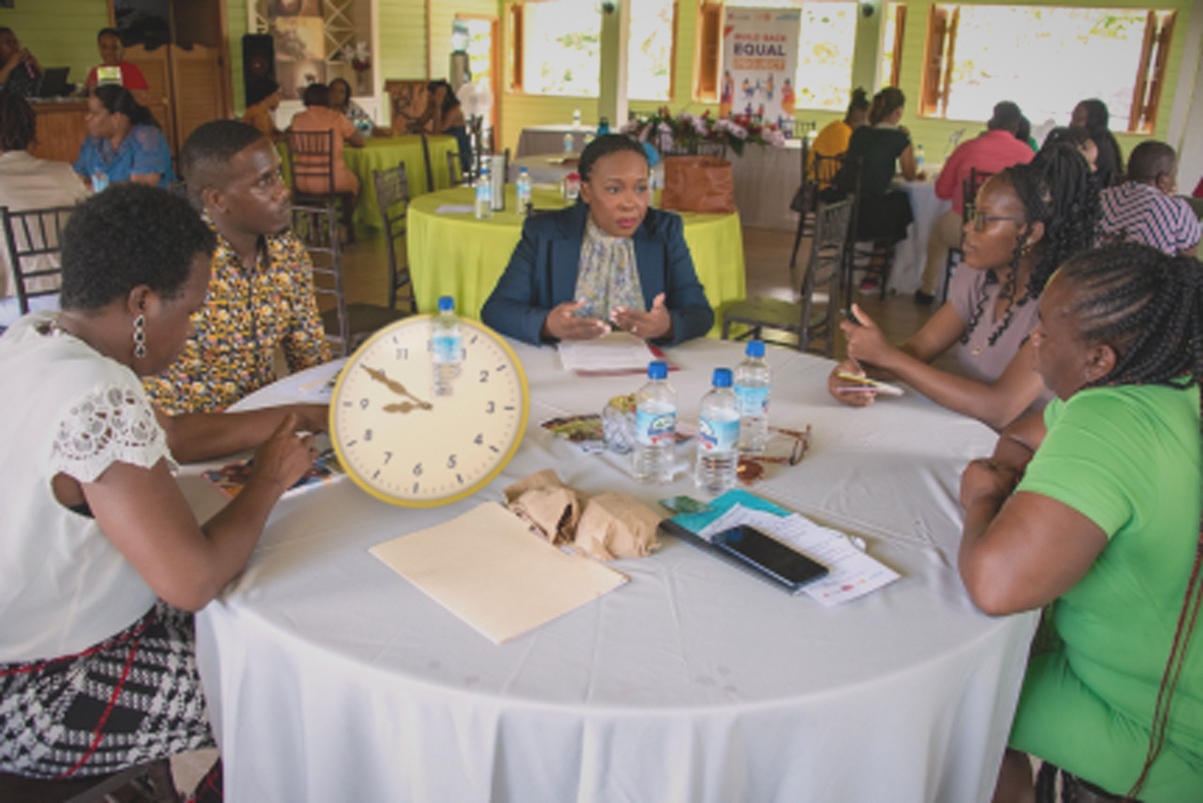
8:50
